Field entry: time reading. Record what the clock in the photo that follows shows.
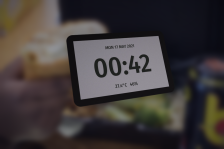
0:42
